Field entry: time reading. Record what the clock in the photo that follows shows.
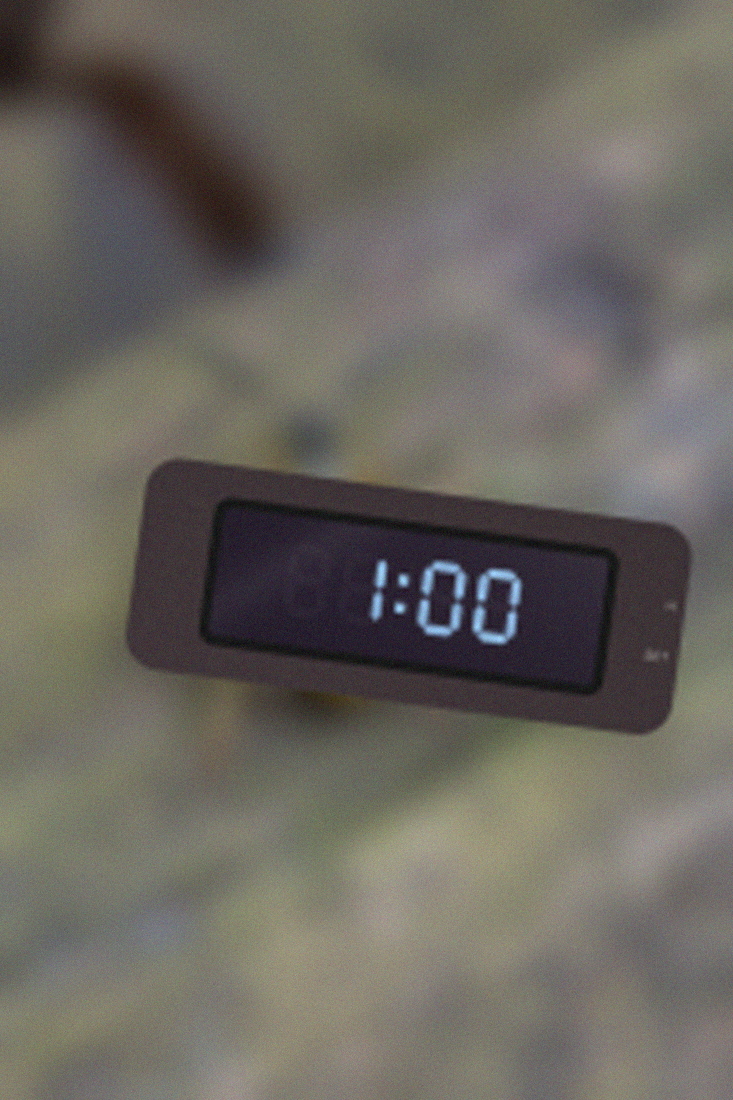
1:00
